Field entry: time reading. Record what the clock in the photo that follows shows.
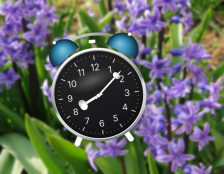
8:08
